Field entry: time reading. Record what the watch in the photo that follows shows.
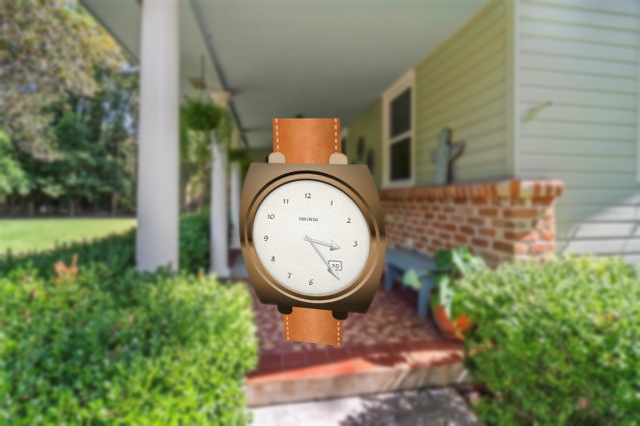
3:24
